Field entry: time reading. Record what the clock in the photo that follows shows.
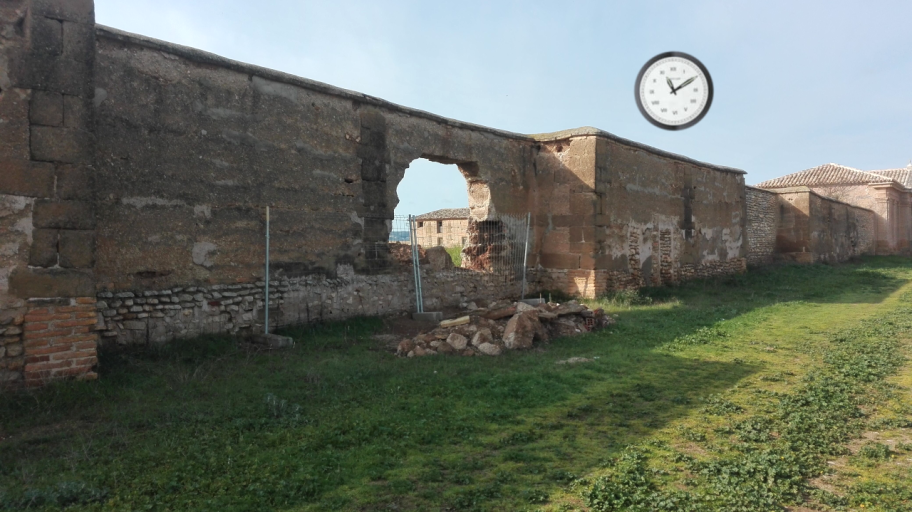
11:10
